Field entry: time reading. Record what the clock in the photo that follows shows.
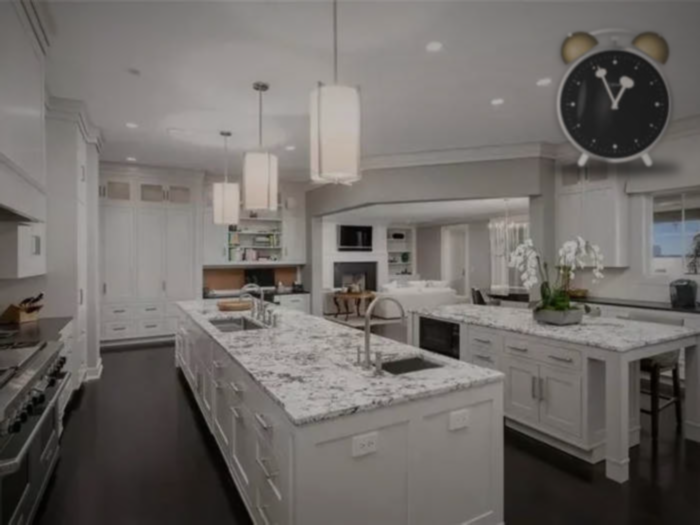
12:56
